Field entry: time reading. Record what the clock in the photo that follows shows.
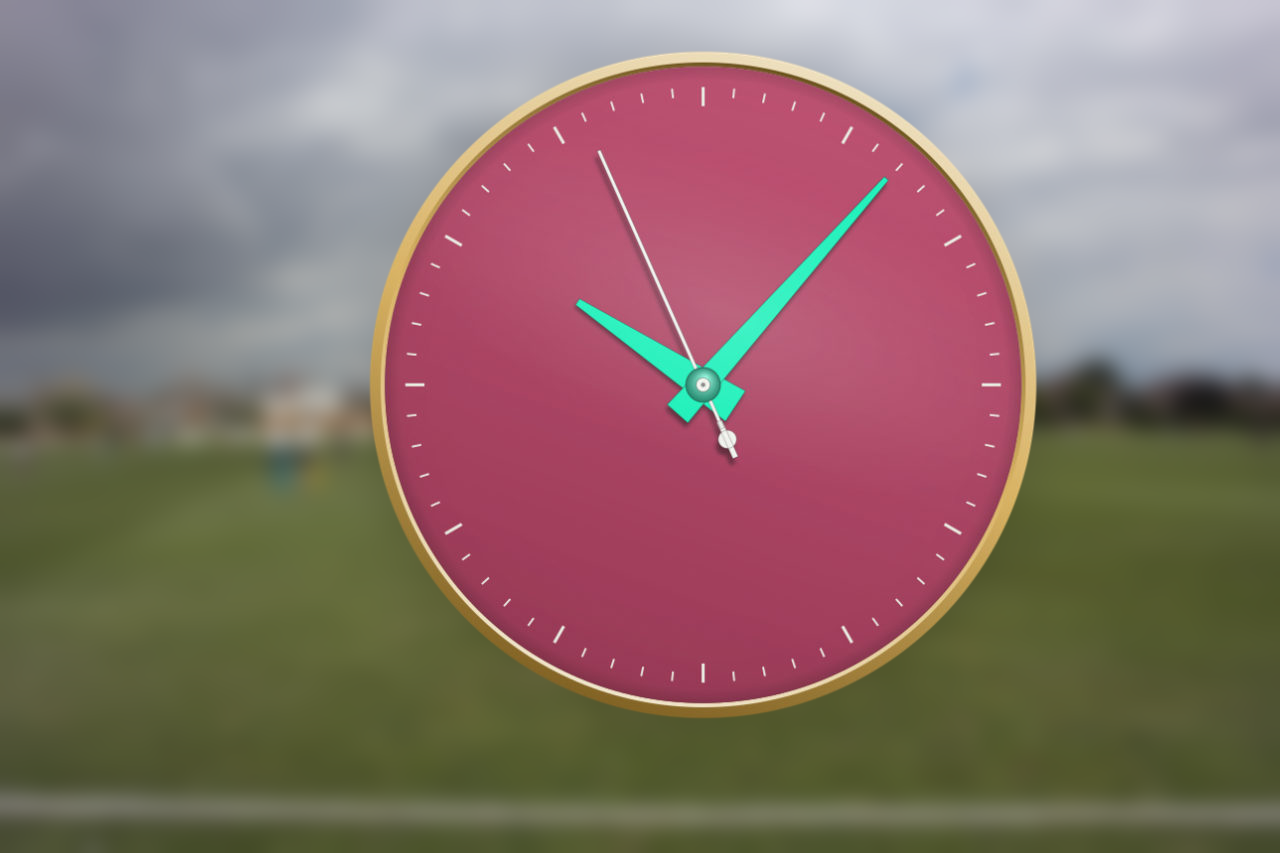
10:06:56
